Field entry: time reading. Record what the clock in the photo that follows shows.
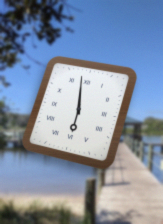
5:58
